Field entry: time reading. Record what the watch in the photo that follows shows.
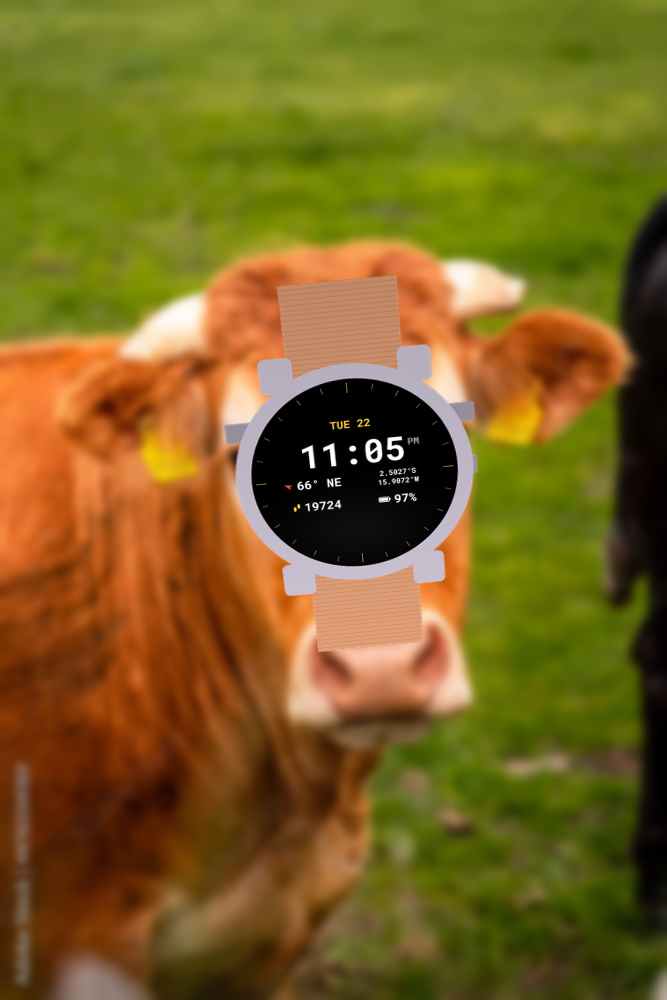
11:05
